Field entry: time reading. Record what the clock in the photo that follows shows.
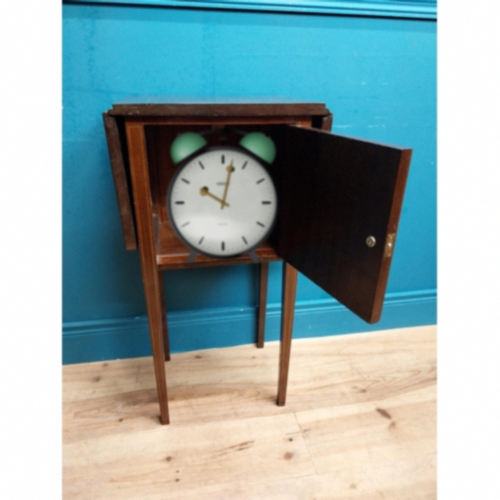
10:02
